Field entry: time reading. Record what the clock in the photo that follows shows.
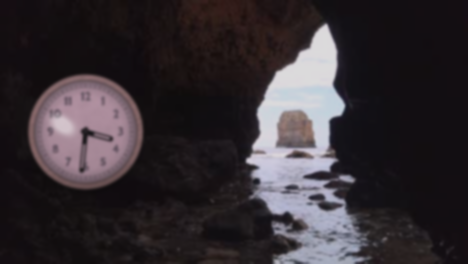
3:31
